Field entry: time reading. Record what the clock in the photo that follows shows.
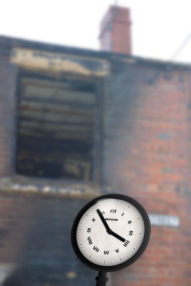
3:54
